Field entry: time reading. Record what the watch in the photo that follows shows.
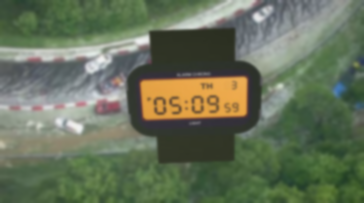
5:09
